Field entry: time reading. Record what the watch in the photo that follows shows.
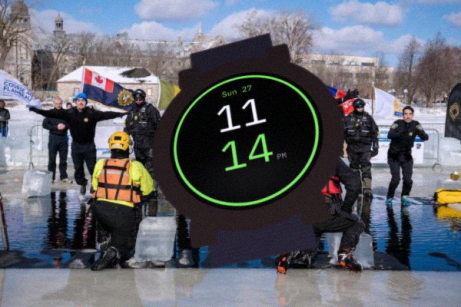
11:14
